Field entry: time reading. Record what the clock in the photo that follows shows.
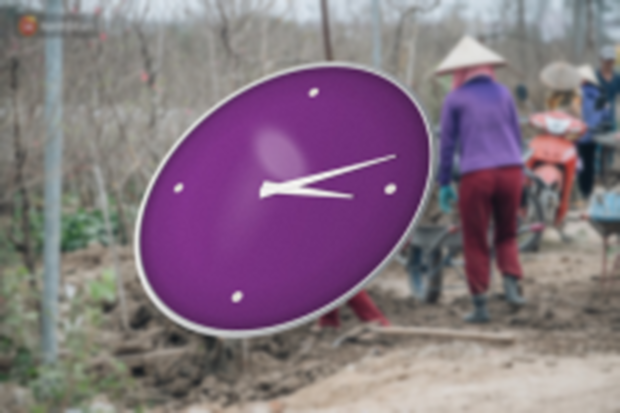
3:12
